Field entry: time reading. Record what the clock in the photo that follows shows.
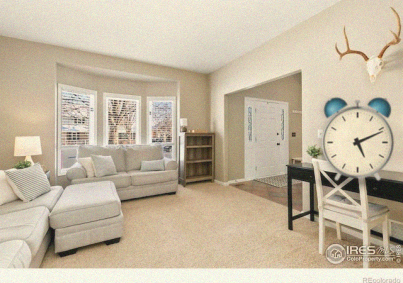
5:11
